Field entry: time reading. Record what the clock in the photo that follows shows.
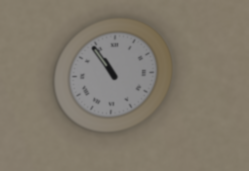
10:54
